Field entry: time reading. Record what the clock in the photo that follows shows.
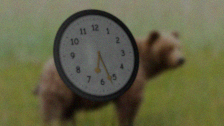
6:27
